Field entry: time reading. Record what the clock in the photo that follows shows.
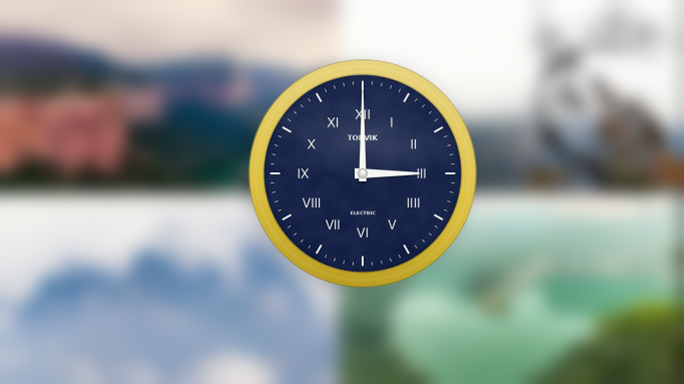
3:00
